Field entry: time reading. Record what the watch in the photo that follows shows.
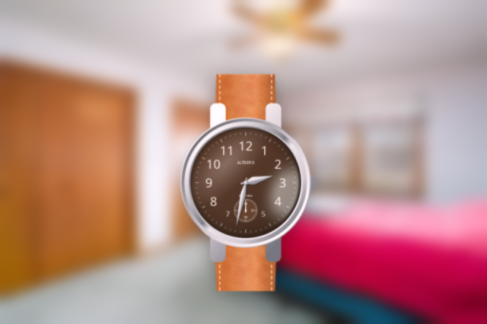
2:32
